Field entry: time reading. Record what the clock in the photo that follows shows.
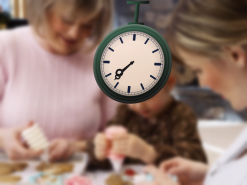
7:37
